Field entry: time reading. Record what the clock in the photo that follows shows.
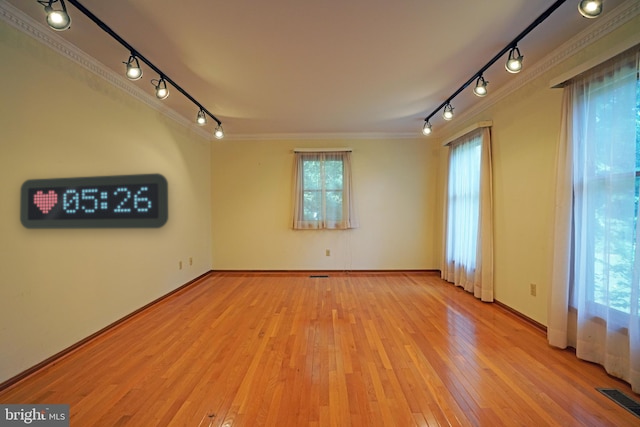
5:26
